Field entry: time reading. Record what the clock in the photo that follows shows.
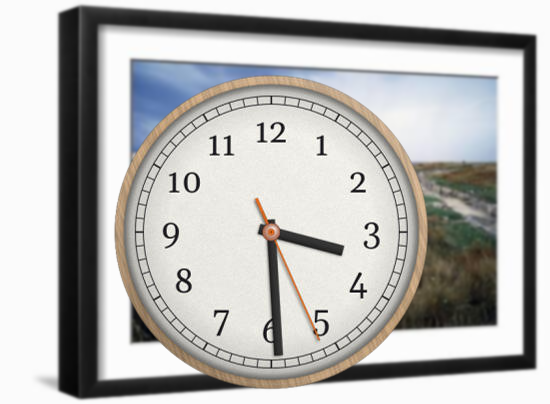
3:29:26
